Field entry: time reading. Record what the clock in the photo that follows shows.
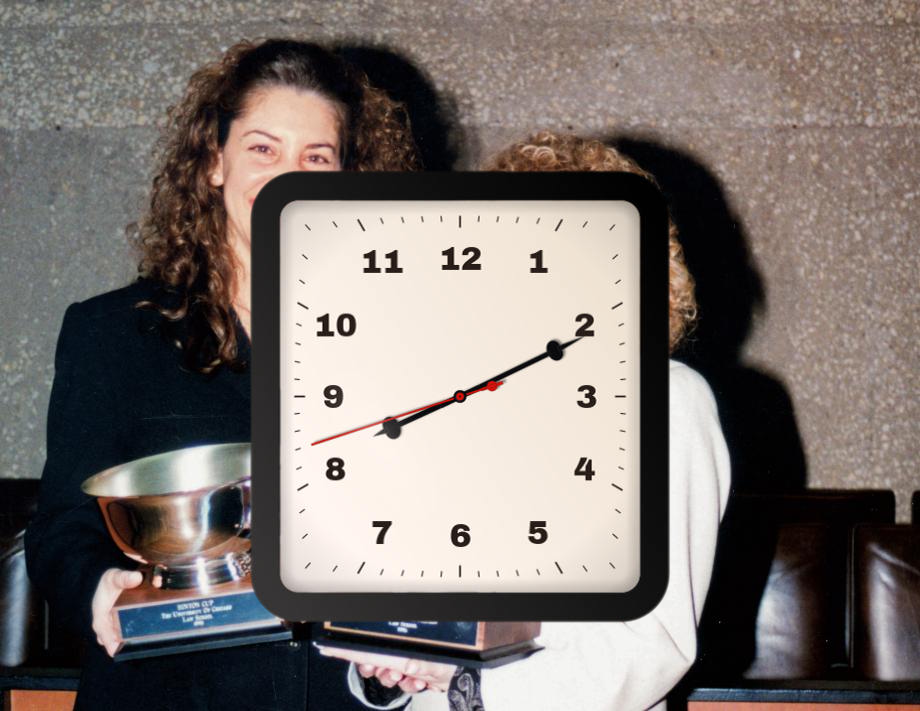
8:10:42
